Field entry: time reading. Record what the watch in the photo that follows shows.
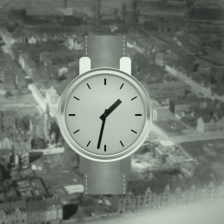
1:32
